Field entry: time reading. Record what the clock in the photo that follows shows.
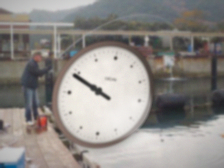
9:49
